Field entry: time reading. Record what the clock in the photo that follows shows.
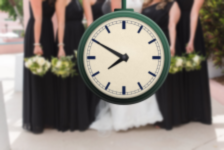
7:50
